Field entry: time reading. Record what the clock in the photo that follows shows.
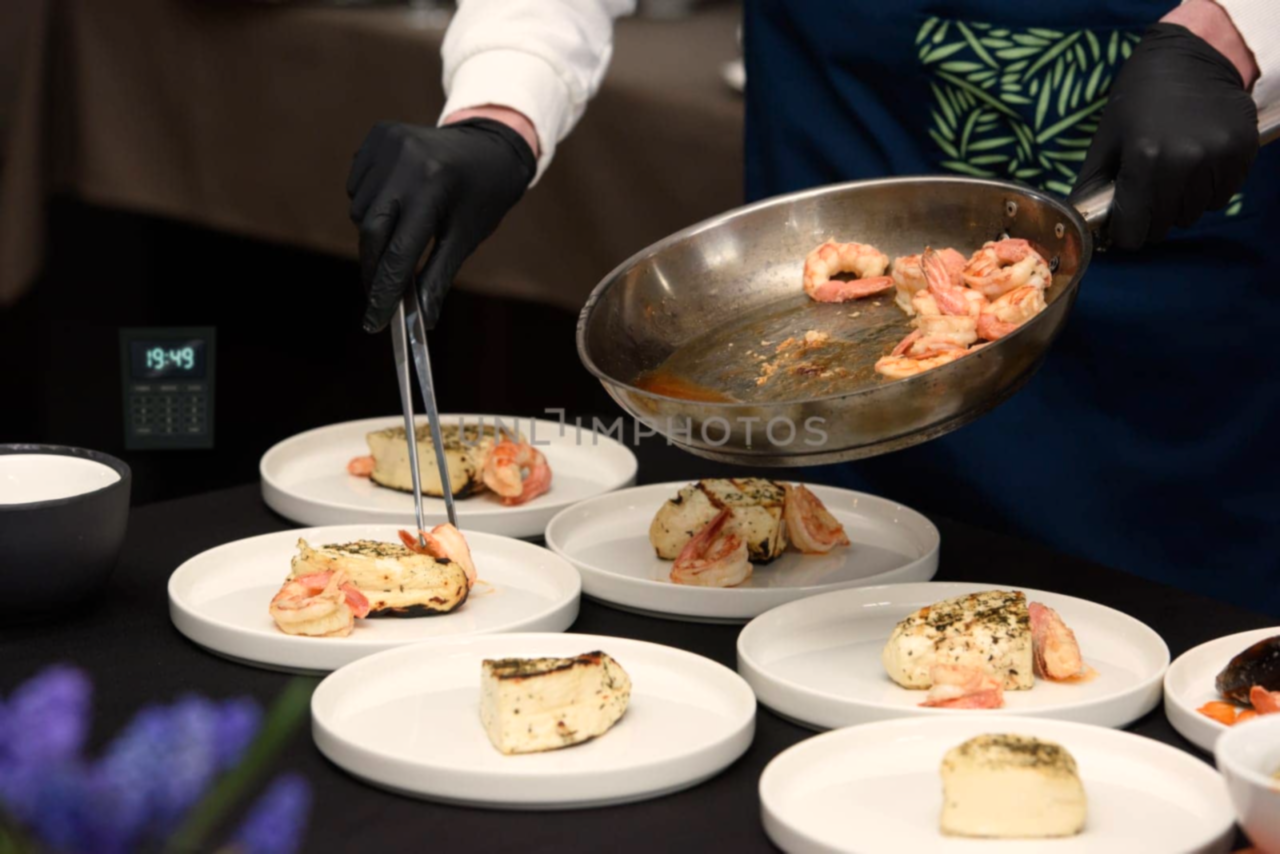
19:49
